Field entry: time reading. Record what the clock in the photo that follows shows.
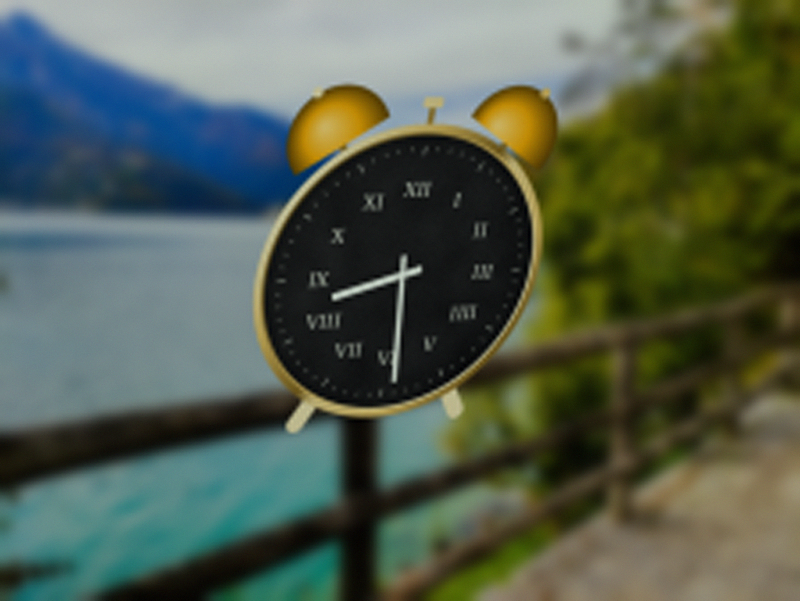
8:29
